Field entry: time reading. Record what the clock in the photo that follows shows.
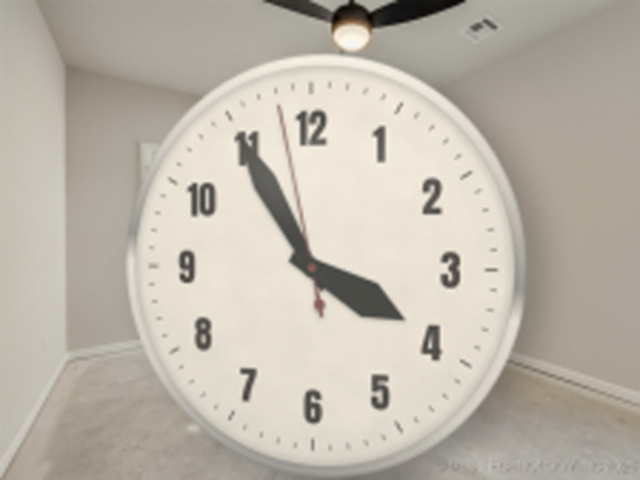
3:54:58
